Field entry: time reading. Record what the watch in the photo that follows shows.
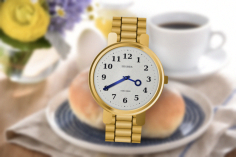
3:40
